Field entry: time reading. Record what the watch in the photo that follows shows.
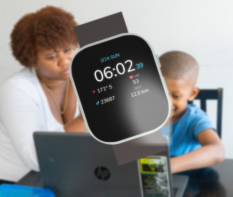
6:02
